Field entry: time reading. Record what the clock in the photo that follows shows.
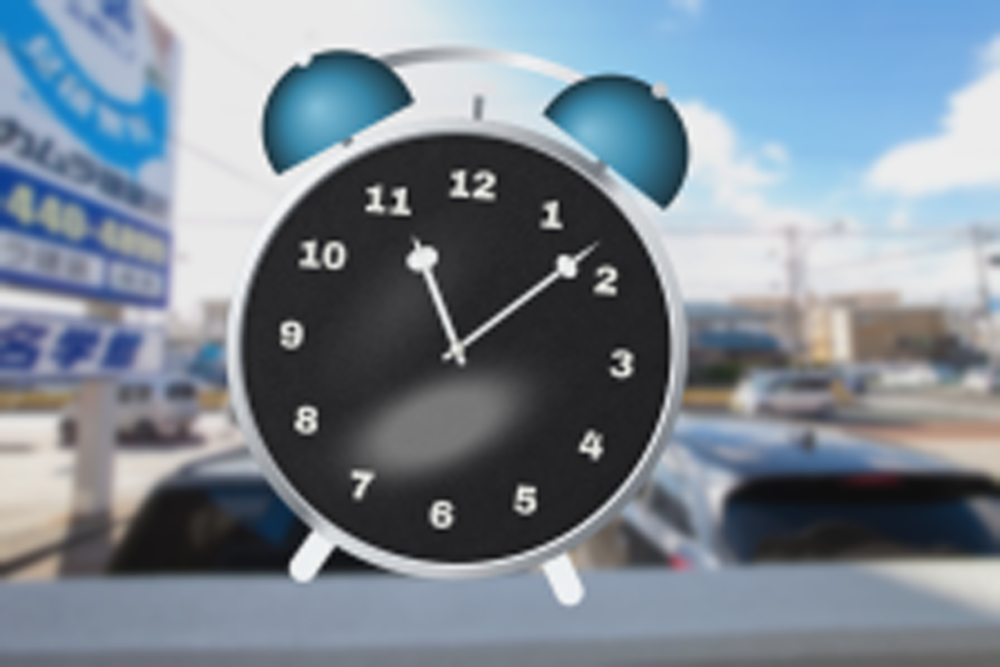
11:08
